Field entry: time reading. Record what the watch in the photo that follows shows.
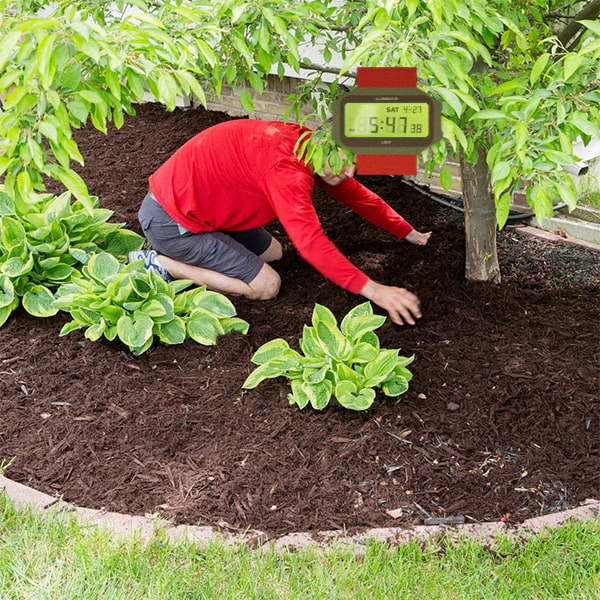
5:47:38
